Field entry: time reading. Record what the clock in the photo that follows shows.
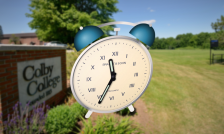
11:34
